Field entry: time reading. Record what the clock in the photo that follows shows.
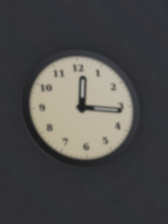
12:16
